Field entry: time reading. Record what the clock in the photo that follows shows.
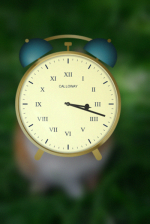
3:18
